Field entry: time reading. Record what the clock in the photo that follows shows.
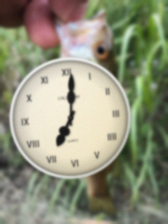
7:01
